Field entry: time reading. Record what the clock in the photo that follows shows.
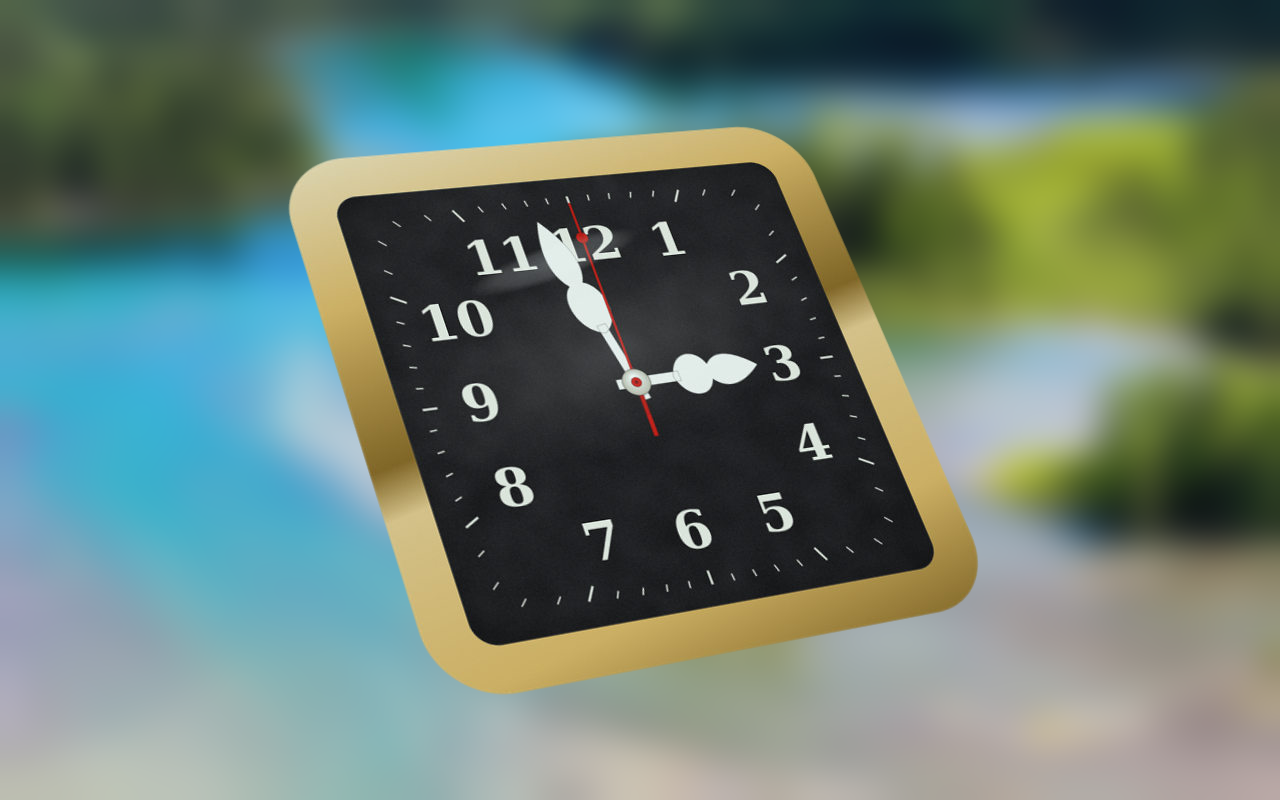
2:58:00
